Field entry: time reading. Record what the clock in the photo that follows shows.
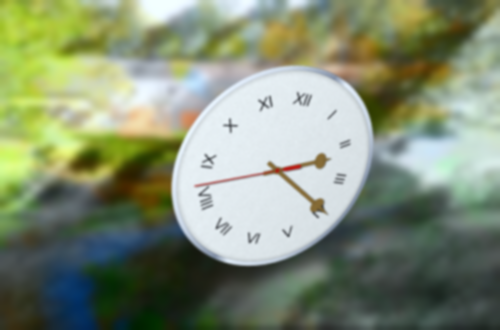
2:19:42
